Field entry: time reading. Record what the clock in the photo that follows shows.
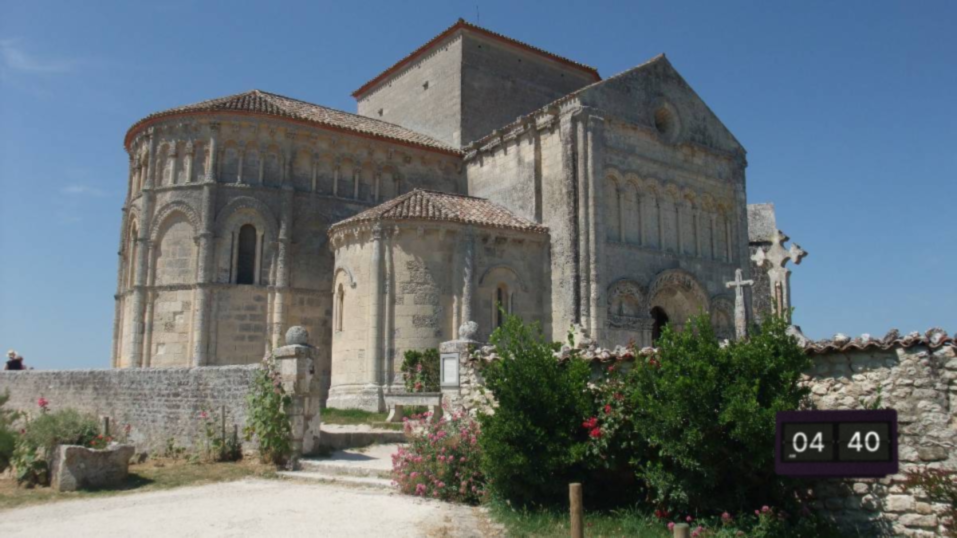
4:40
